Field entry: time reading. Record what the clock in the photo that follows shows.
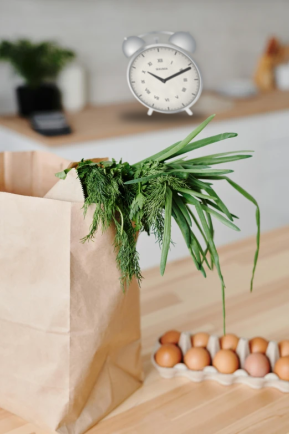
10:11
